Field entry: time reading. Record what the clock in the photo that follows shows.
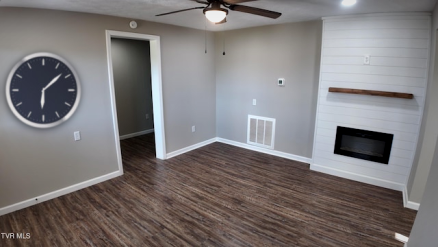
6:08
